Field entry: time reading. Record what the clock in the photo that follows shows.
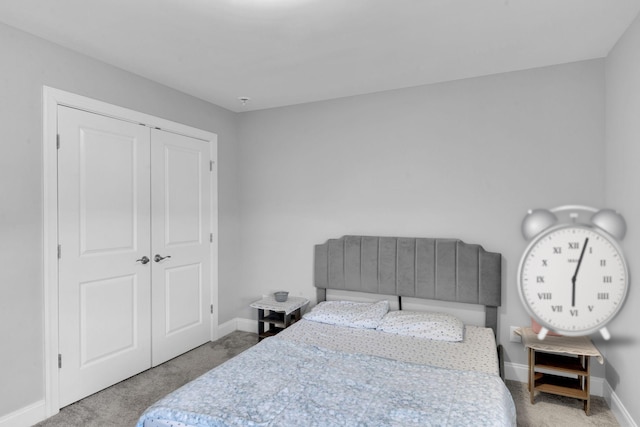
6:03
